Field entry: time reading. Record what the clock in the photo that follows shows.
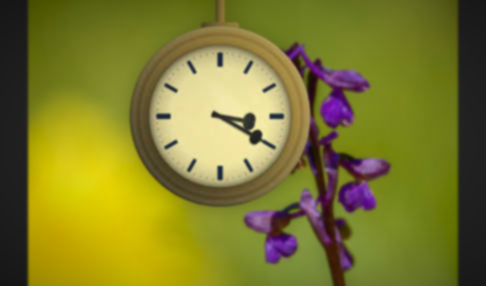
3:20
